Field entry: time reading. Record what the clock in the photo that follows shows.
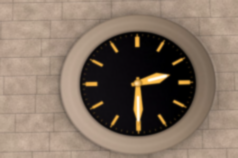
2:30
